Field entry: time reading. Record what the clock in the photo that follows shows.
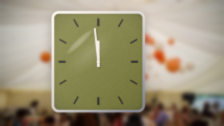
11:59
